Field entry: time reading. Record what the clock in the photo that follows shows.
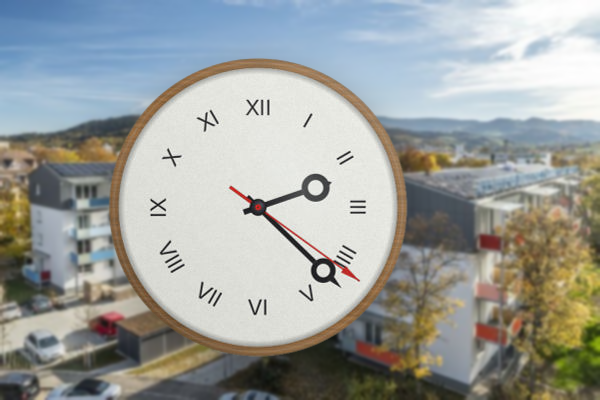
2:22:21
